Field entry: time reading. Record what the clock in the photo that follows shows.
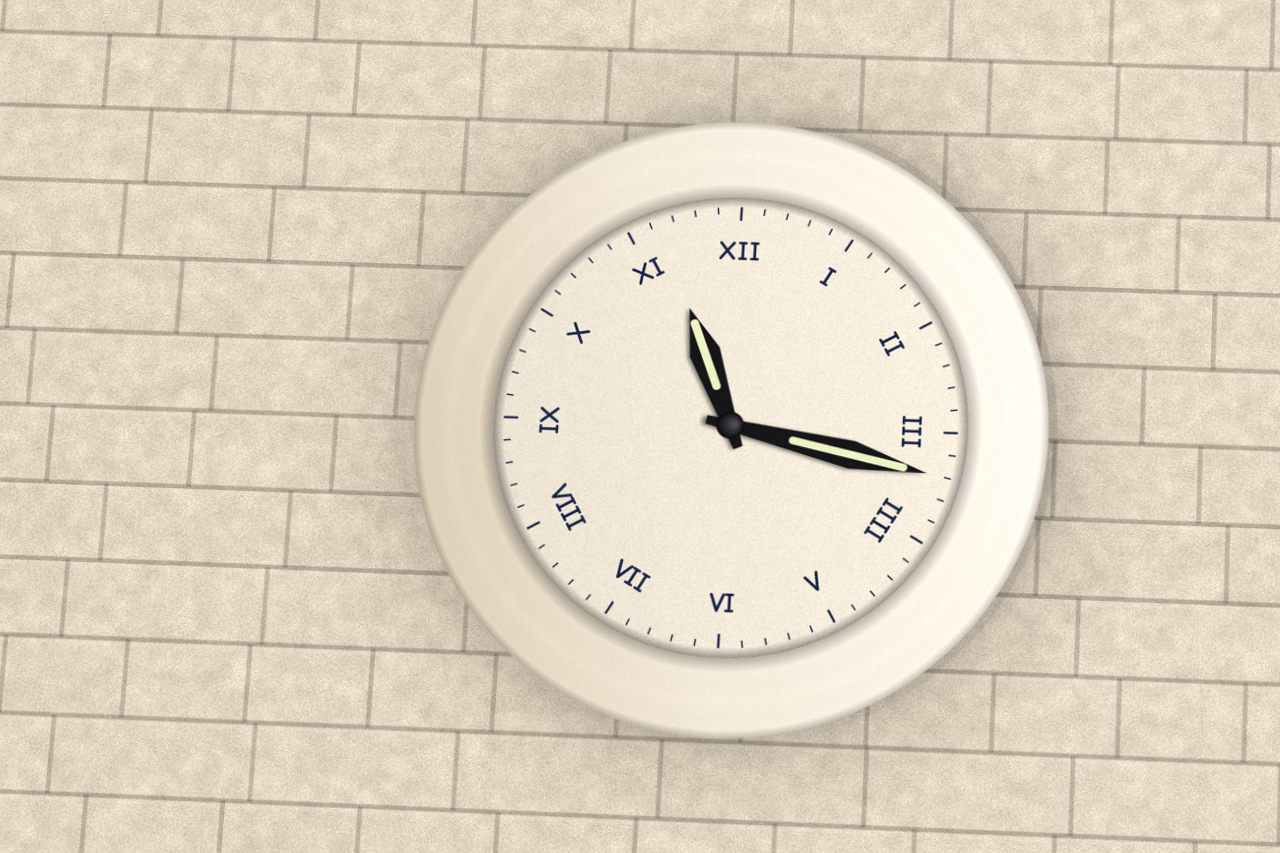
11:17
